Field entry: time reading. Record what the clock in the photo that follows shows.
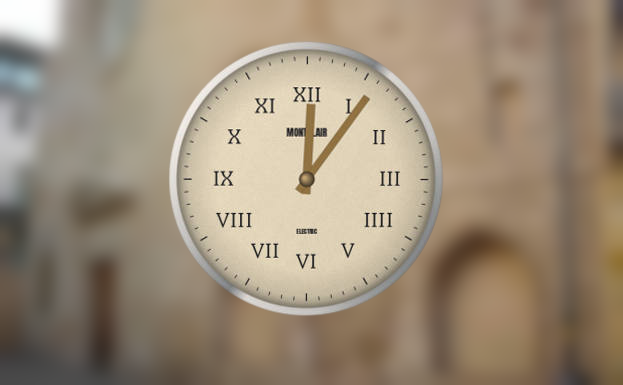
12:06
